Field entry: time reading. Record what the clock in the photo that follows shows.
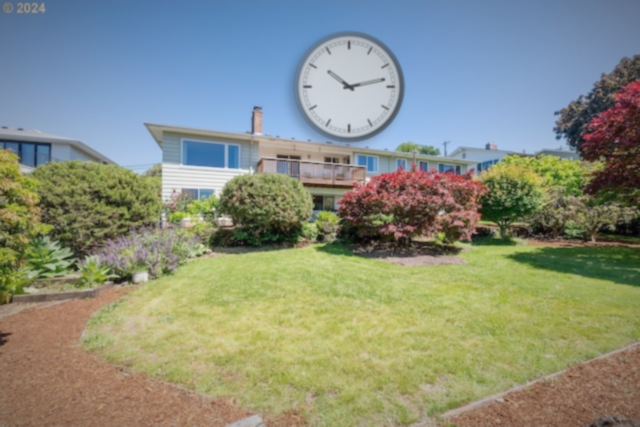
10:13
